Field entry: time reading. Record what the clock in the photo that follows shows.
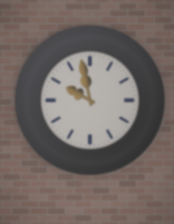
9:58
